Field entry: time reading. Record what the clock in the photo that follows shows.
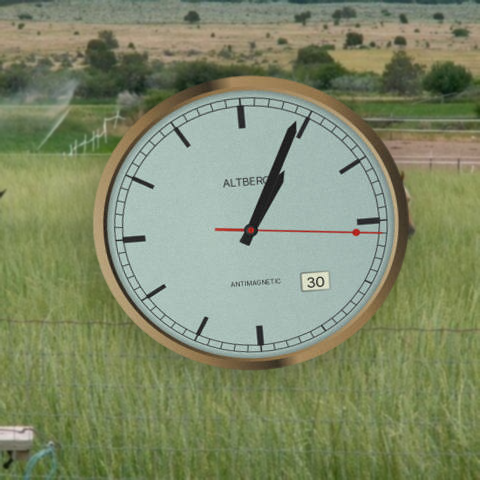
1:04:16
